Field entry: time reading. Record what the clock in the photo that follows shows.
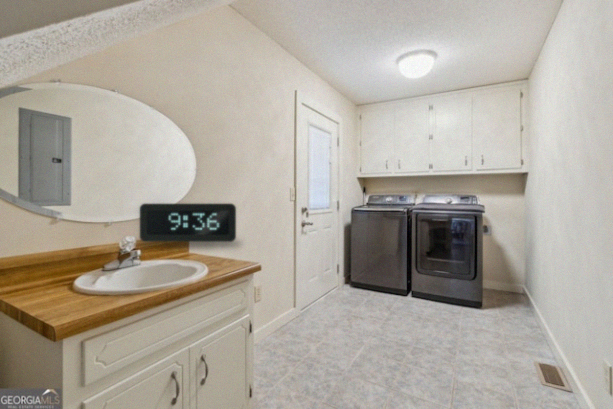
9:36
